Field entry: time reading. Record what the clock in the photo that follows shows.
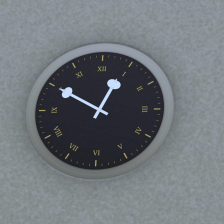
12:50
